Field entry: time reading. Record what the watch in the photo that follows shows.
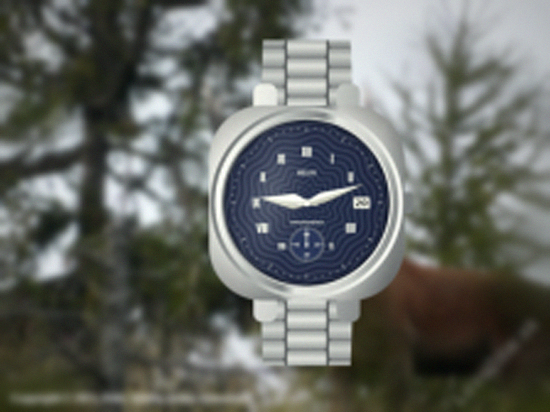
9:12
